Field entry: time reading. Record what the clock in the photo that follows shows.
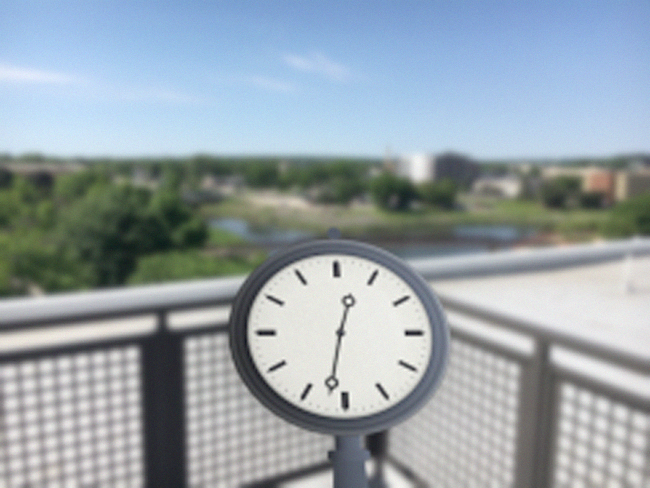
12:32
